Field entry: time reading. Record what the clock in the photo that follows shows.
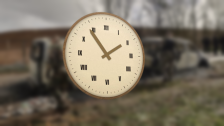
1:54
